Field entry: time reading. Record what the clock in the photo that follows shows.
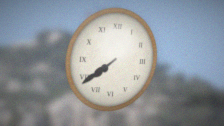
7:39
